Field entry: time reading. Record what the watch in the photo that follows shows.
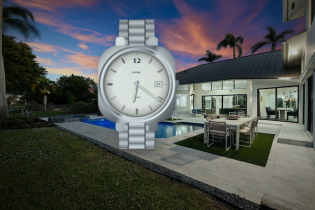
6:21
